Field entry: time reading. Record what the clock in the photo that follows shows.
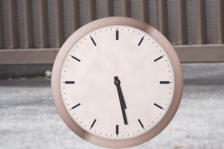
5:28
